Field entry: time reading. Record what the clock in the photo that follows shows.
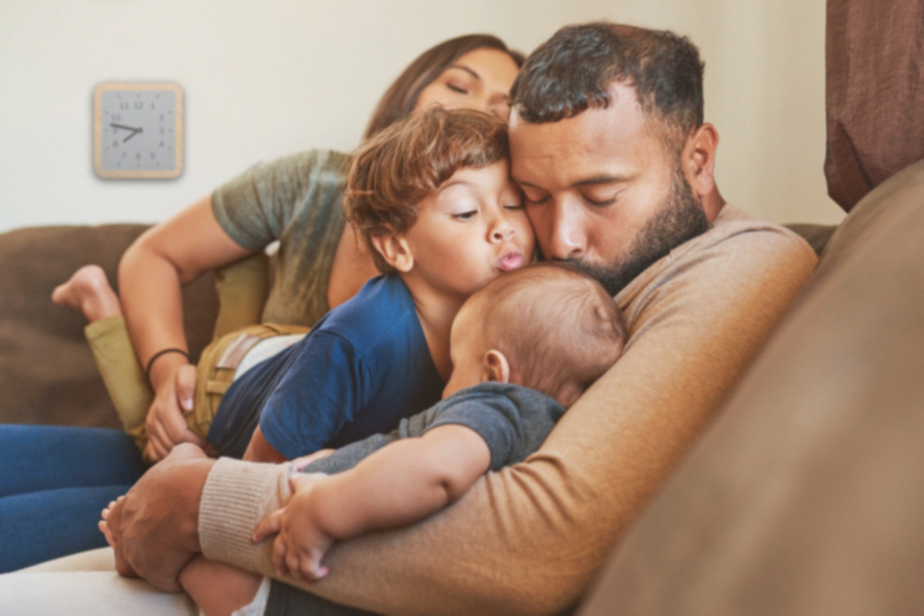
7:47
